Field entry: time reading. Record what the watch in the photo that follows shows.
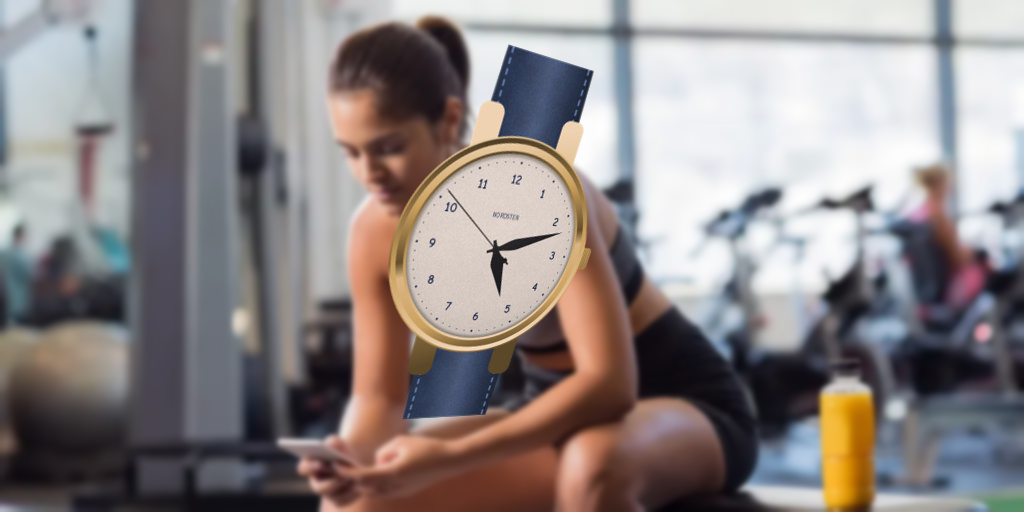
5:11:51
